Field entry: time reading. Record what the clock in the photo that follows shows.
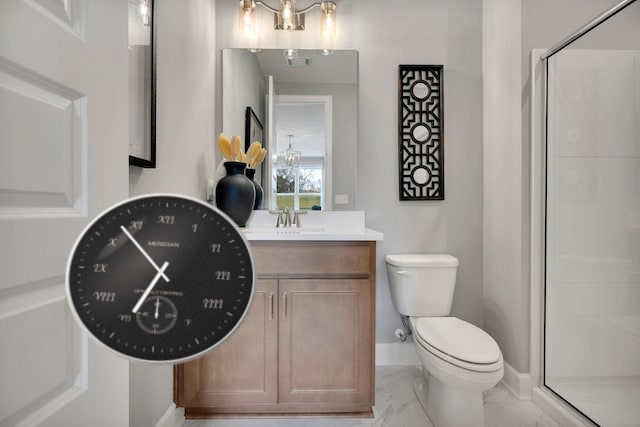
6:53
